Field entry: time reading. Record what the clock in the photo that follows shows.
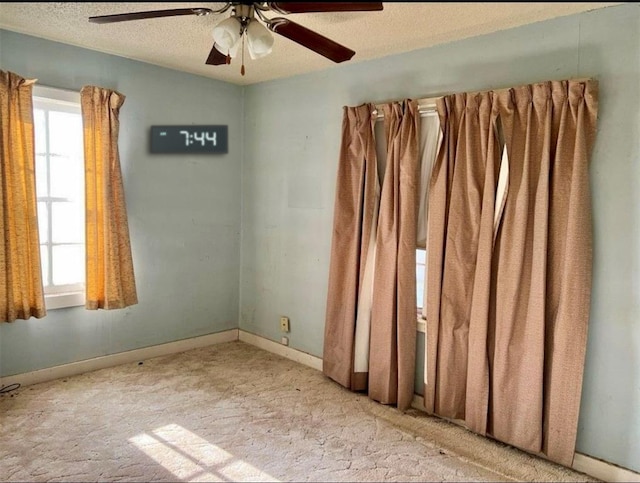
7:44
